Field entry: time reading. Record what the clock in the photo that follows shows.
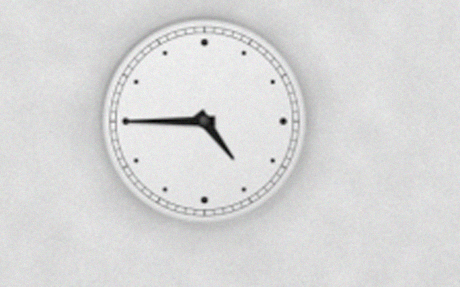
4:45
